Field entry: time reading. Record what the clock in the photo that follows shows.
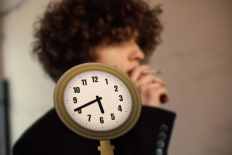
5:41
